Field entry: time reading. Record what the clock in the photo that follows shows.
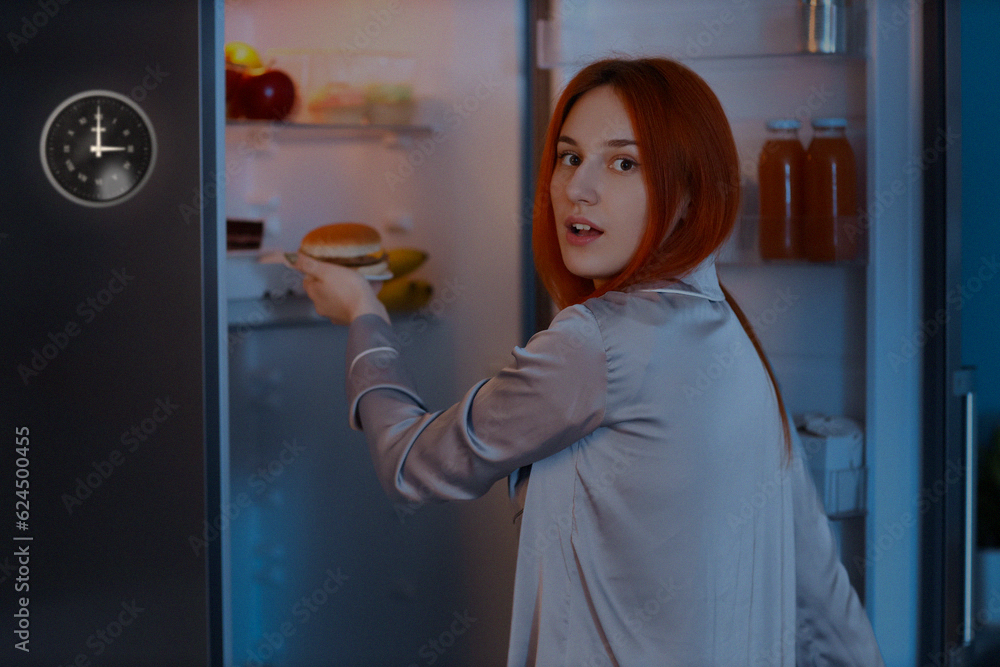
3:00
